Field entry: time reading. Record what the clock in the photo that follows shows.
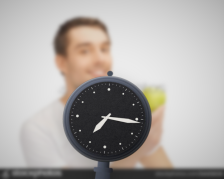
7:16
